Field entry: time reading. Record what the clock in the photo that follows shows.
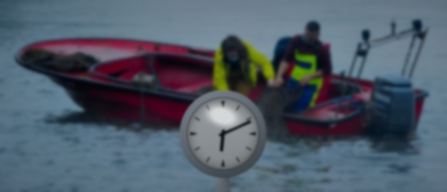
6:11
